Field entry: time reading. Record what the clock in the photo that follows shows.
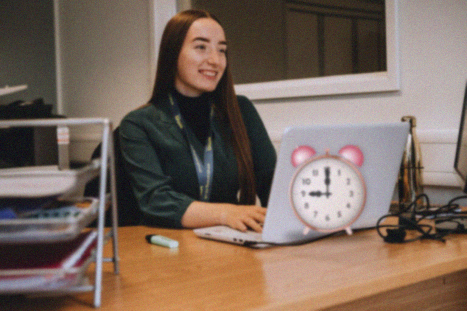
9:00
